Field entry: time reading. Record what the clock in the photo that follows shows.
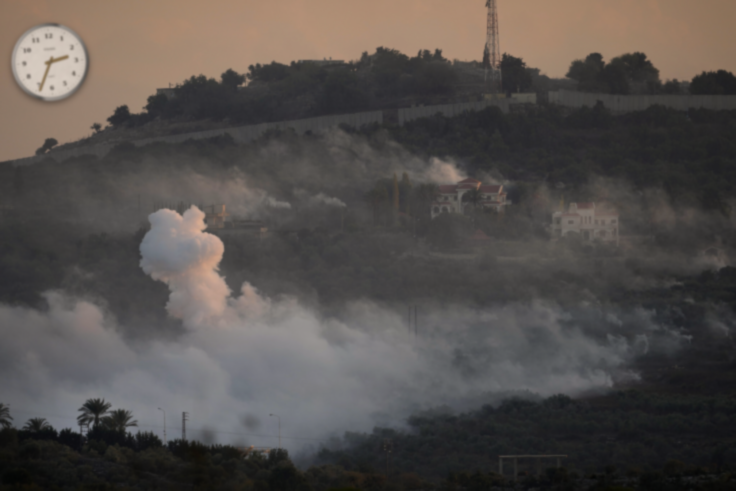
2:34
